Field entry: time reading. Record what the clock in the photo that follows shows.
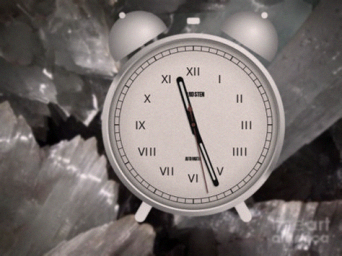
11:26:28
